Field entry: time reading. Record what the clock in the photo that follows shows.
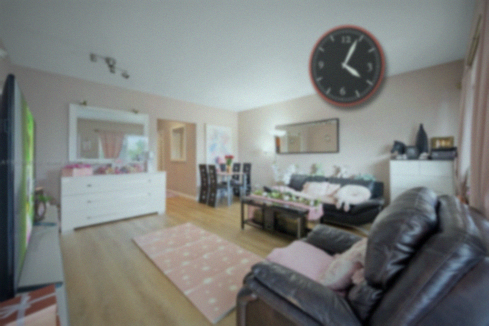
4:04
